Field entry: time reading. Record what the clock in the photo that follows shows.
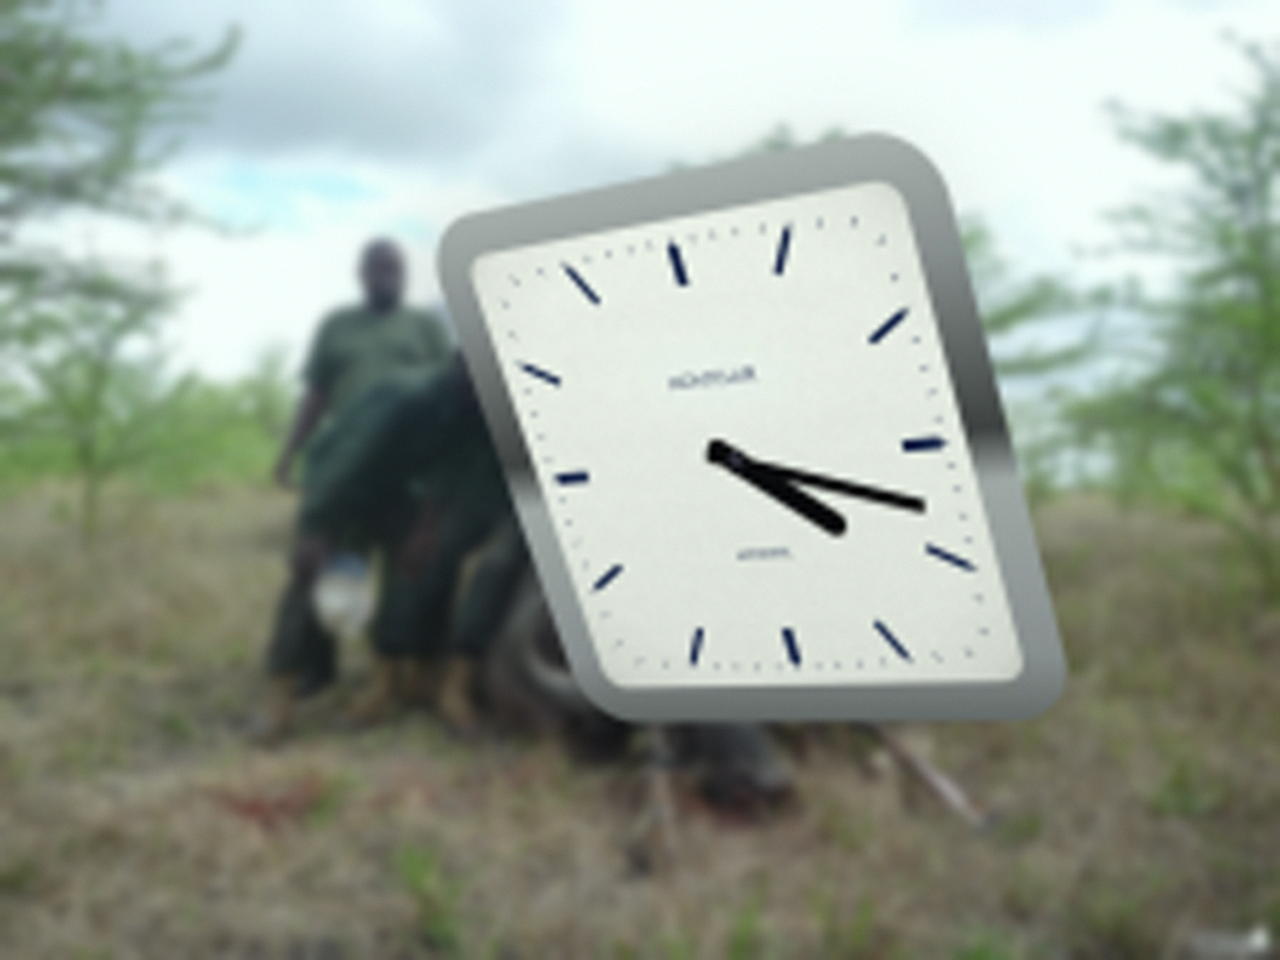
4:18
